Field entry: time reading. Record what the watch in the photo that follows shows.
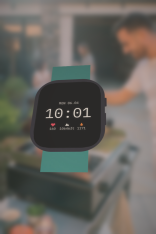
10:01
